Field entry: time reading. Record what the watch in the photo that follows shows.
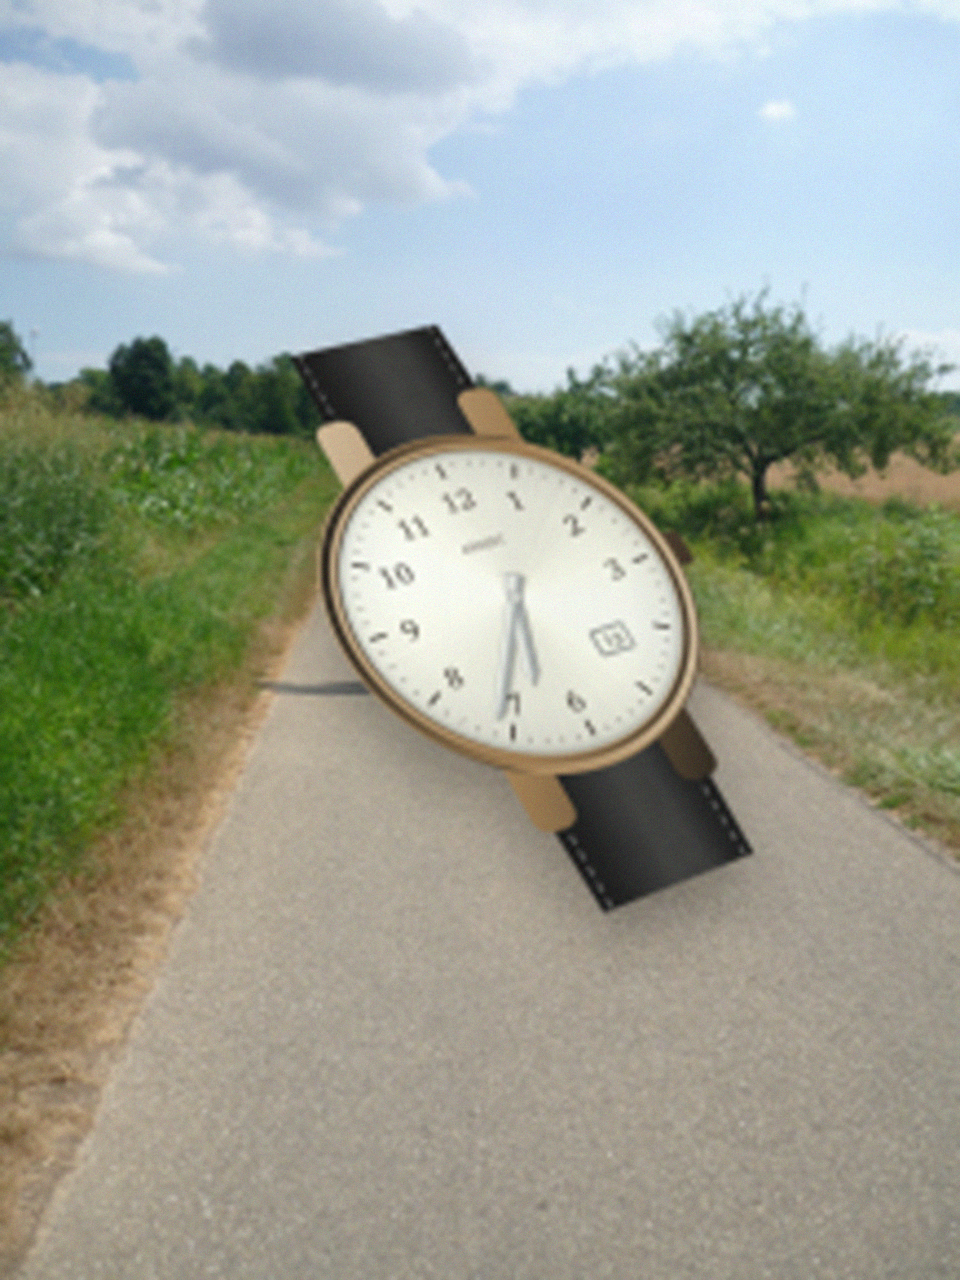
6:36
